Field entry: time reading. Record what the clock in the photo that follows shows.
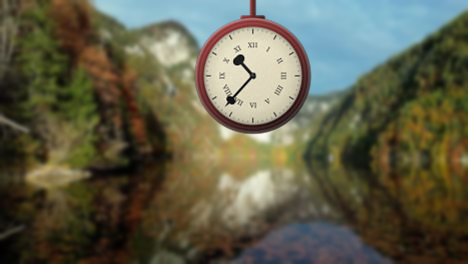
10:37
